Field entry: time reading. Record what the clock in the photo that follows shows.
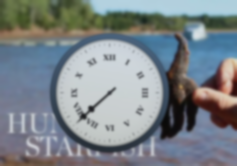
7:38
